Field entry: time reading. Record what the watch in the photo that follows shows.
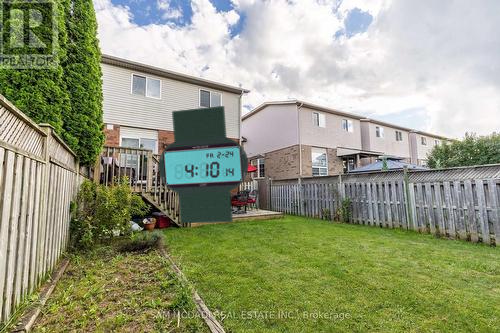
4:10:14
